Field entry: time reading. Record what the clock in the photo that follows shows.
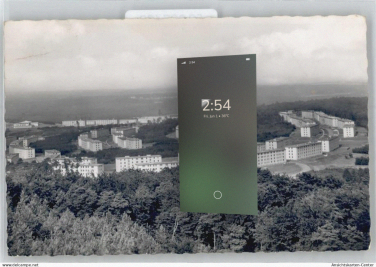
2:54
